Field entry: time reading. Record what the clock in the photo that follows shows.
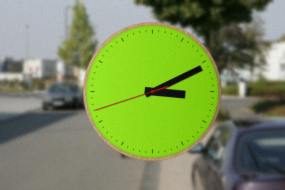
3:10:42
